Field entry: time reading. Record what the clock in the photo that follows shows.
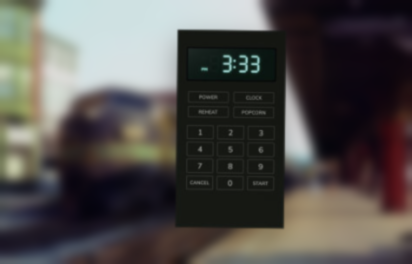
3:33
